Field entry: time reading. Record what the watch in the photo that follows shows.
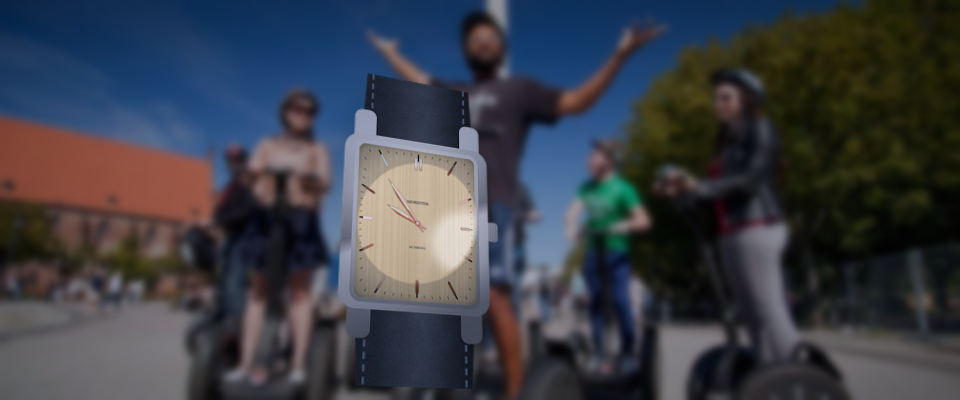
9:54
